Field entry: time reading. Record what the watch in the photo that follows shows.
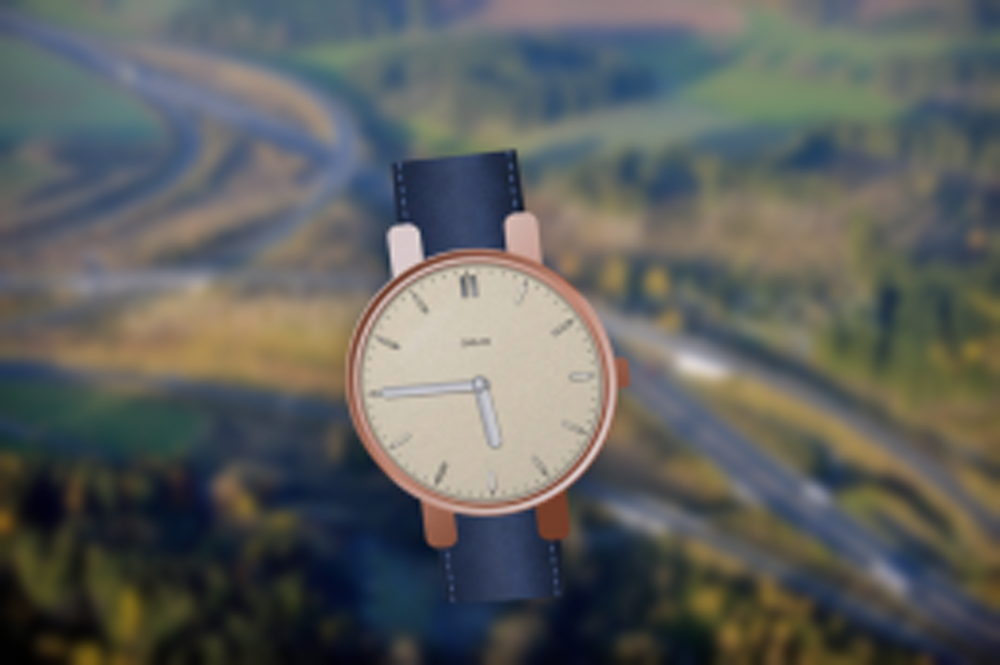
5:45
